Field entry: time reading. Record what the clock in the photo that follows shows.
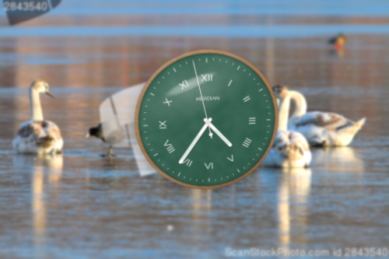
4:35:58
